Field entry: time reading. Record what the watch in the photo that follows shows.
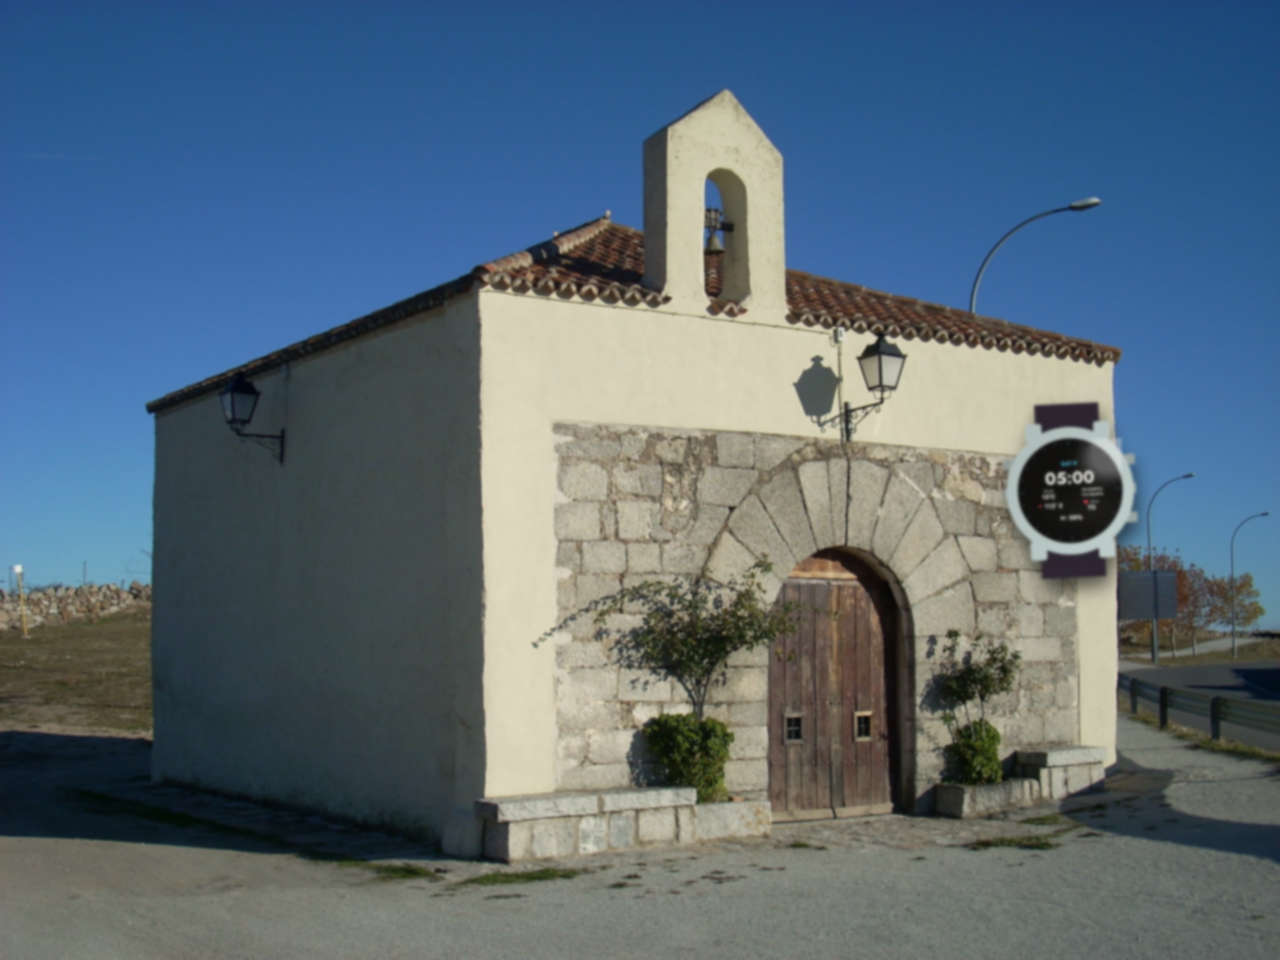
5:00
